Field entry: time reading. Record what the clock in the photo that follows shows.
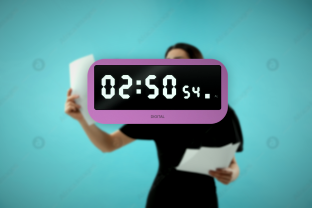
2:50:54
